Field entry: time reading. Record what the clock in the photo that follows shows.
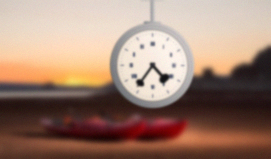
4:36
